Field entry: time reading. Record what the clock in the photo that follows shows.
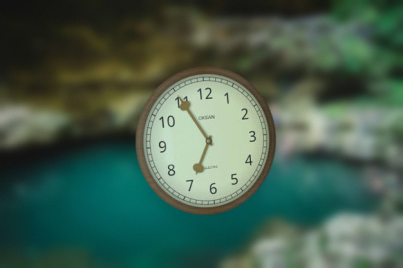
6:55
